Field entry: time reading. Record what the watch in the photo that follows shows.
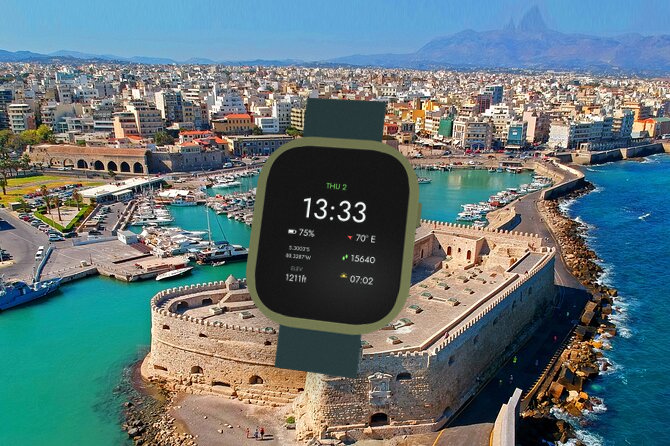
13:33
